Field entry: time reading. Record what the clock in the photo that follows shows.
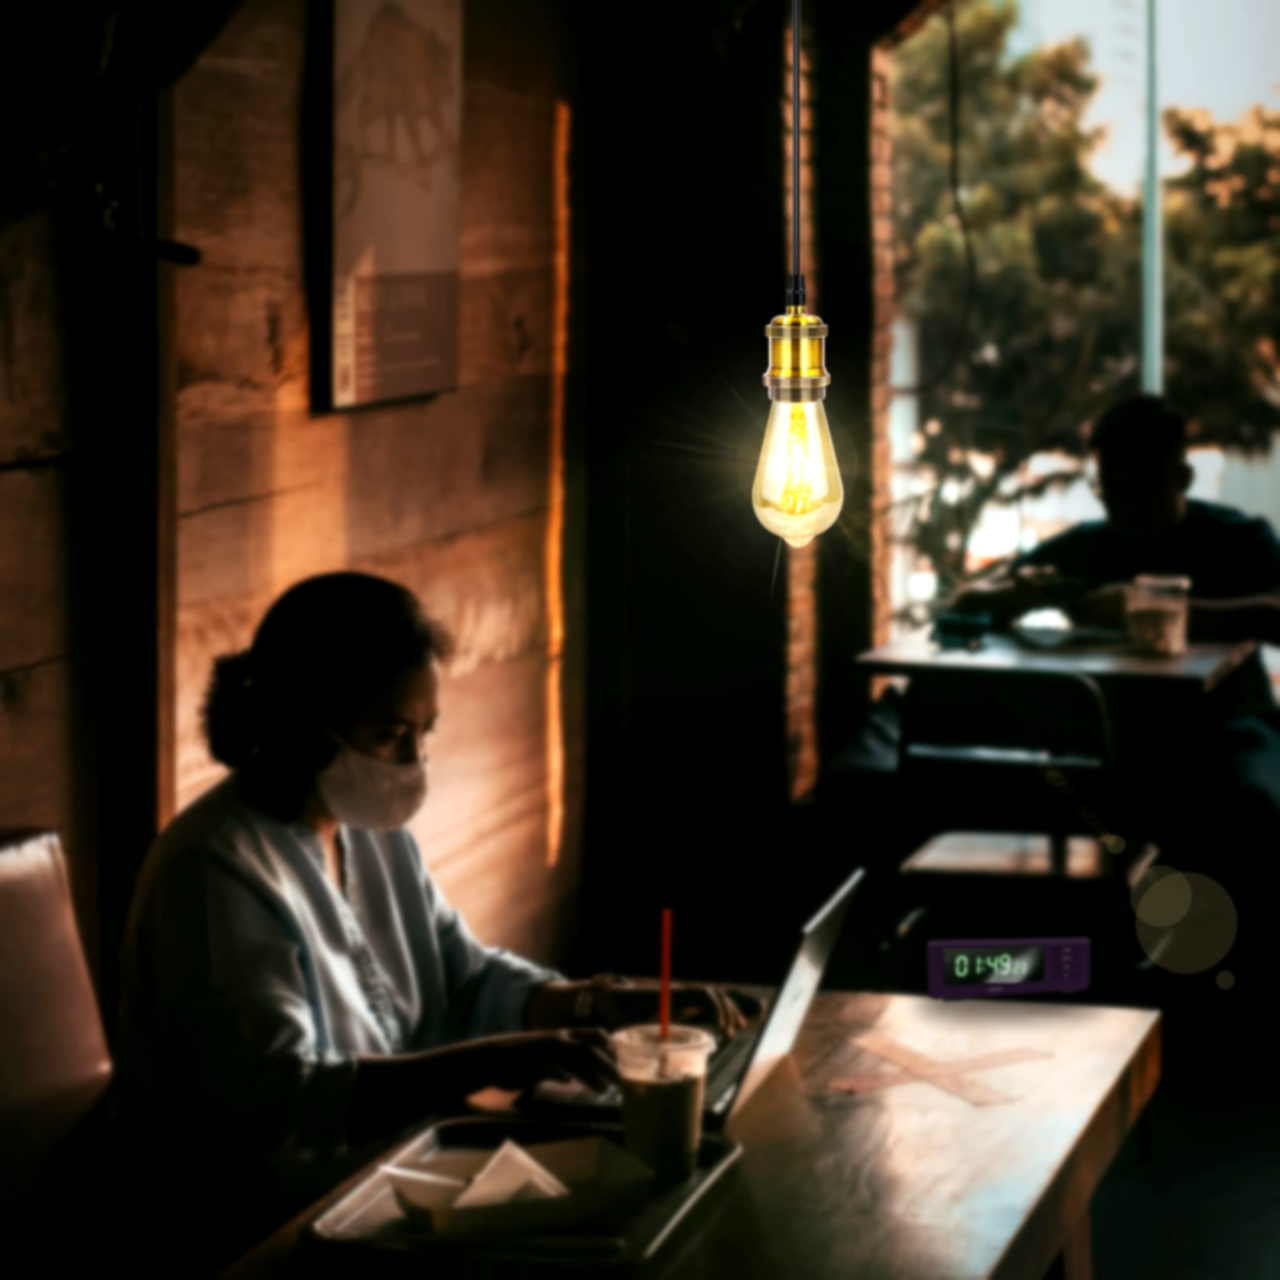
1:49
